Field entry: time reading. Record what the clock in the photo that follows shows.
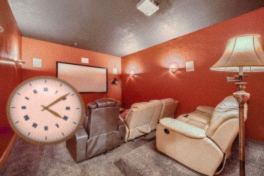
4:09
